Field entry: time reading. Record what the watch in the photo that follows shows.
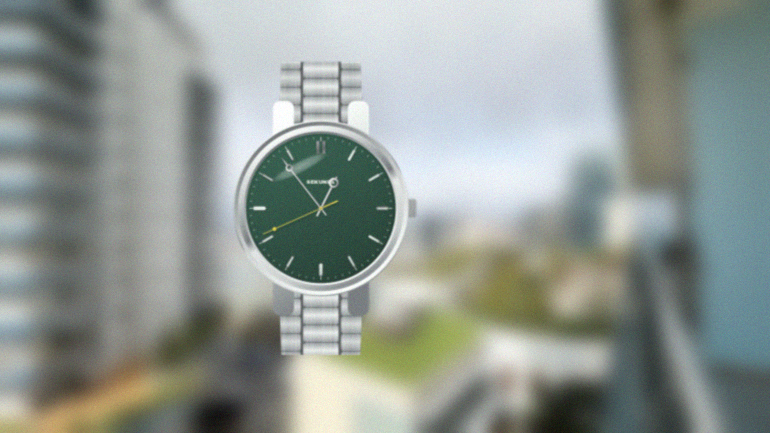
12:53:41
